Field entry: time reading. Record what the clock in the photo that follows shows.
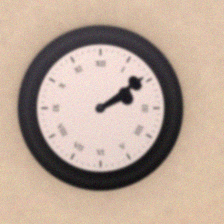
2:09
